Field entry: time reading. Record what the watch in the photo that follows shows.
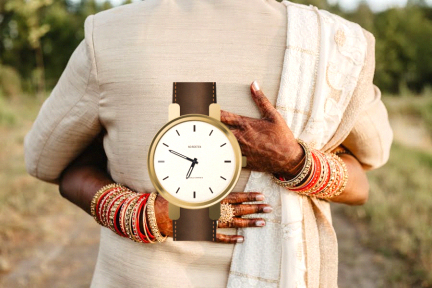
6:49
